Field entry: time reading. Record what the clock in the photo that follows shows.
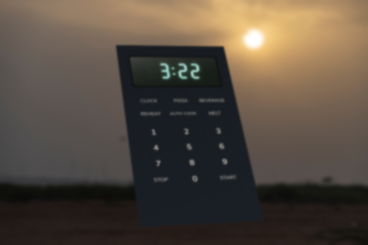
3:22
